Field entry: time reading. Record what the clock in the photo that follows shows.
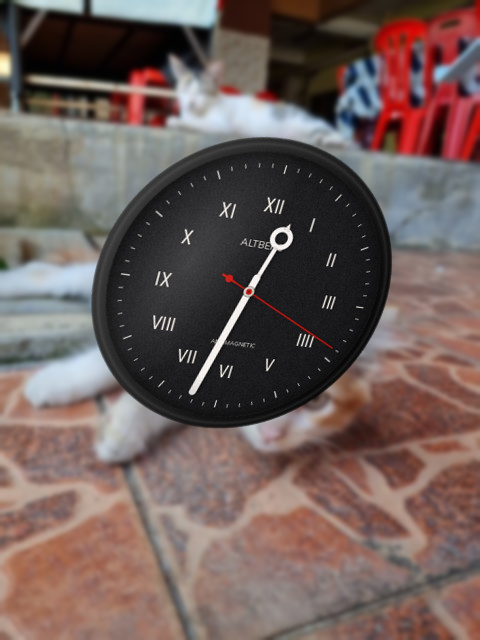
12:32:19
